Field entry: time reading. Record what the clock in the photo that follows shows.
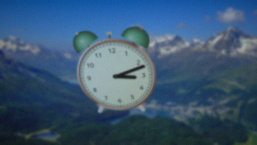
3:12
